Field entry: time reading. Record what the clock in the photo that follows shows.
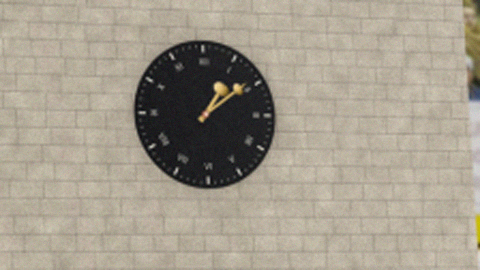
1:09
